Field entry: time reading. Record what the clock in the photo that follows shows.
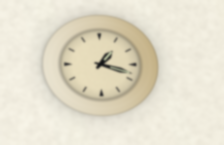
1:18
